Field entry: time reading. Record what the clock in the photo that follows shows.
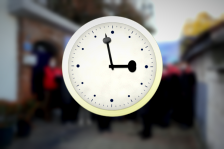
2:58
